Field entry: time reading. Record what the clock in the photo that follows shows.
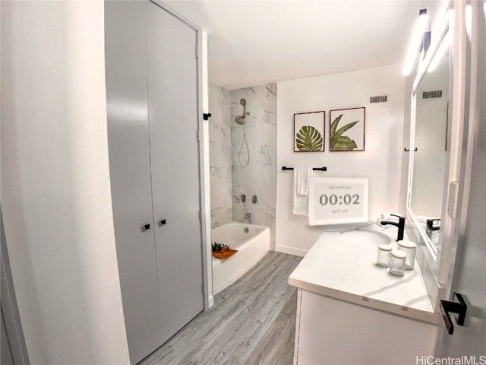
0:02
